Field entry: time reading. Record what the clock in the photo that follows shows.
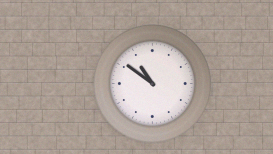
10:51
